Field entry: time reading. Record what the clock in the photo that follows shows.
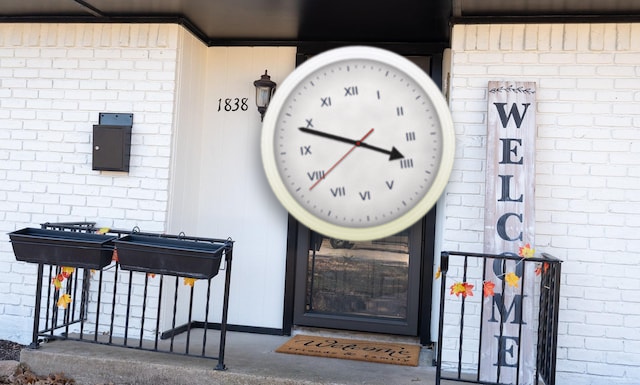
3:48:39
